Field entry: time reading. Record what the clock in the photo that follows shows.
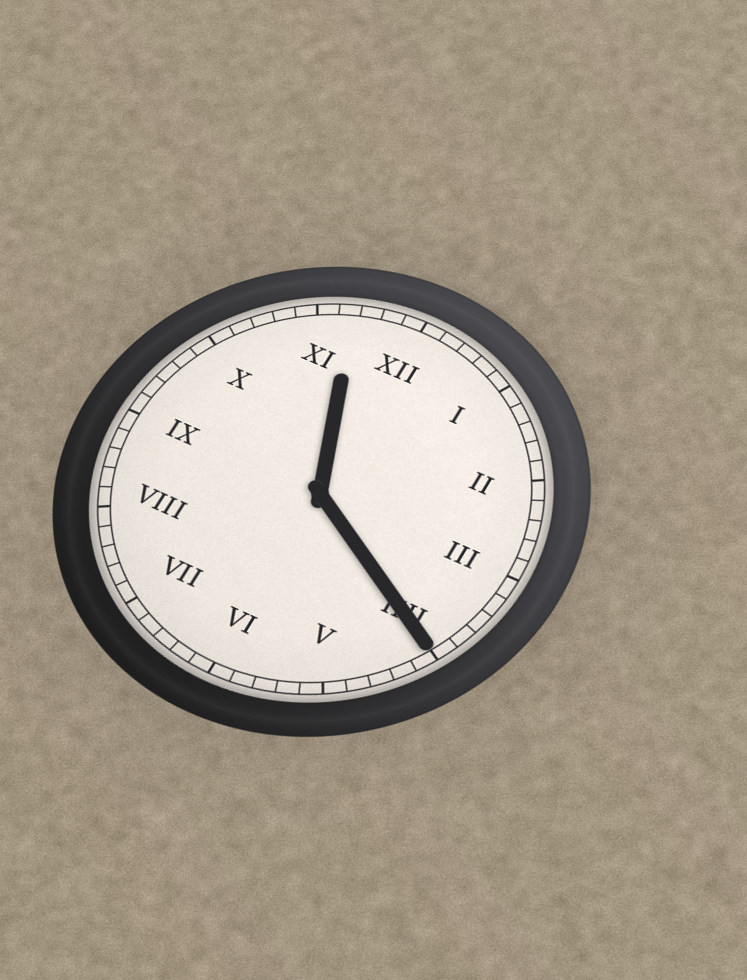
11:20
